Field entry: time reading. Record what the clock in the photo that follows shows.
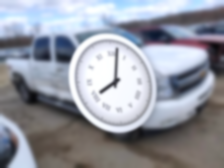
8:02
